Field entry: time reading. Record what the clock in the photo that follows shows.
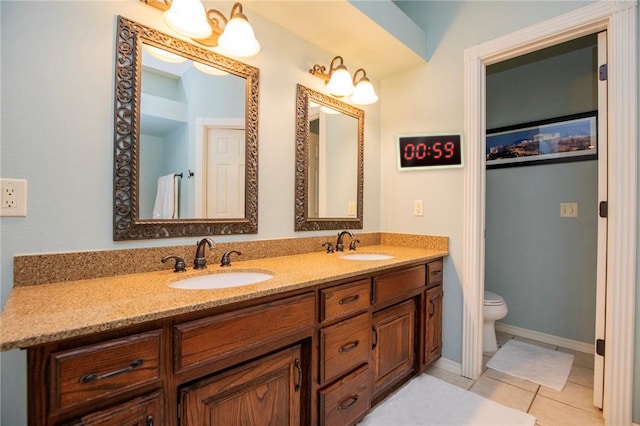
0:59
